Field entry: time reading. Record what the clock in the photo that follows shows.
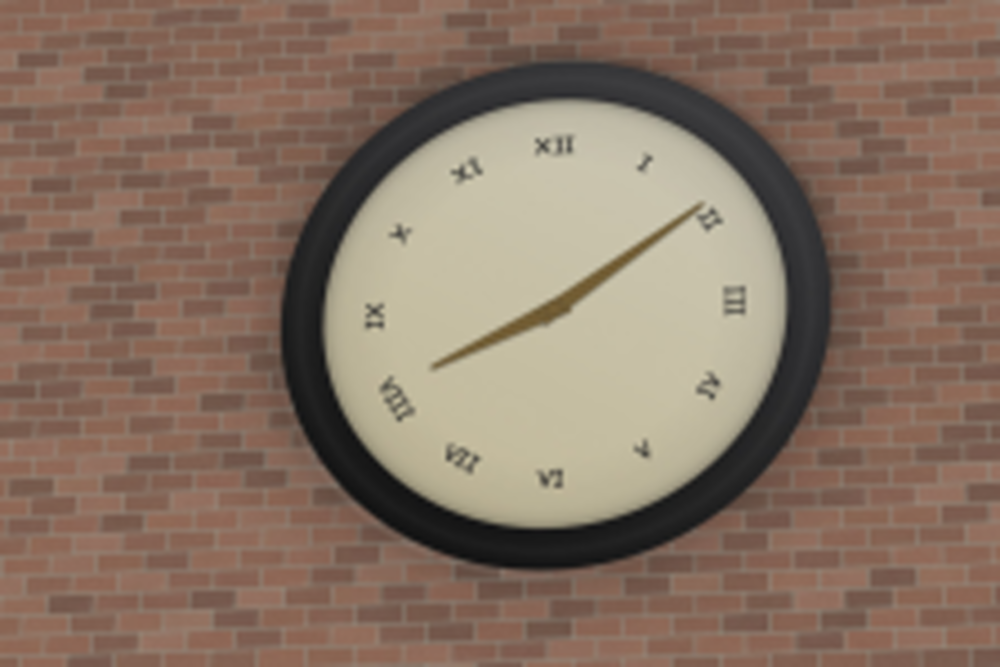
8:09
